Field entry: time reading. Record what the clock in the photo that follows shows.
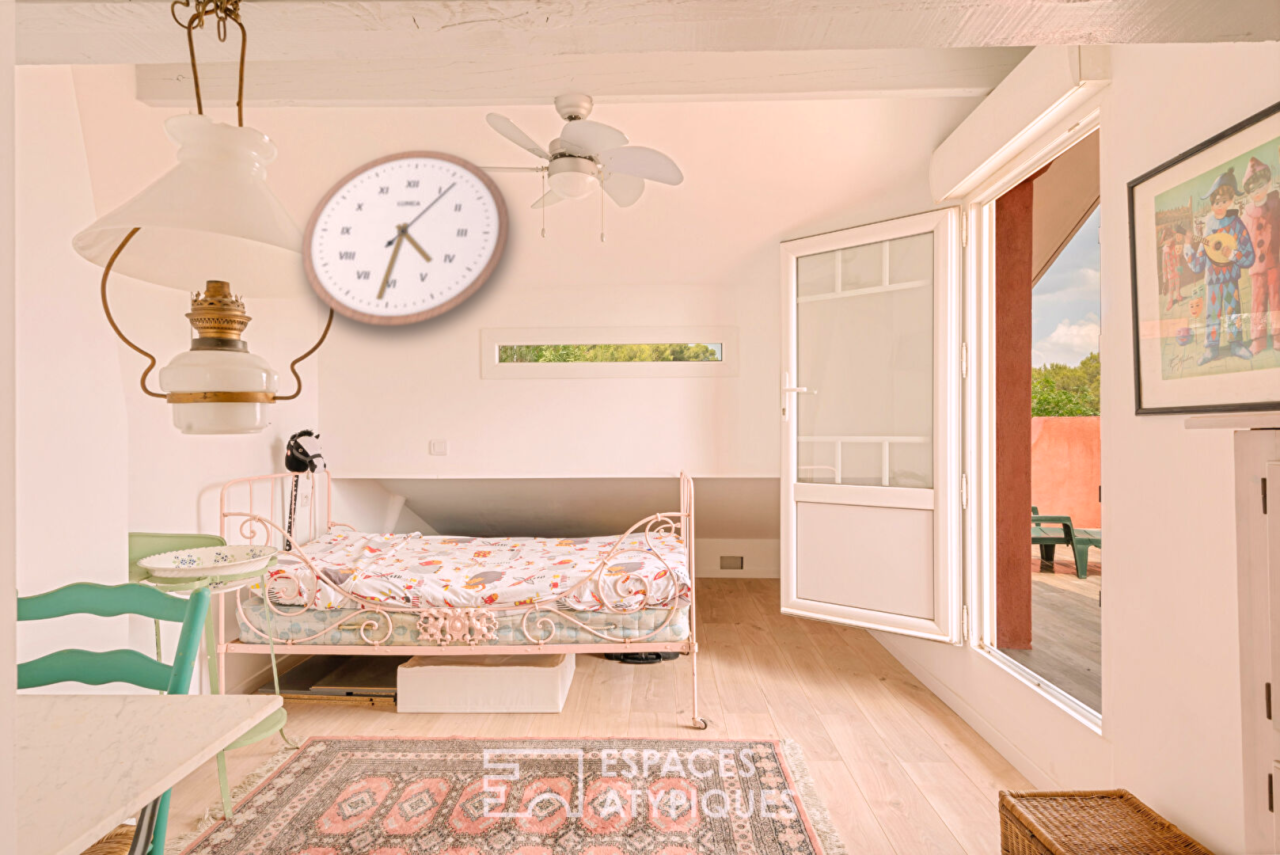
4:31:06
